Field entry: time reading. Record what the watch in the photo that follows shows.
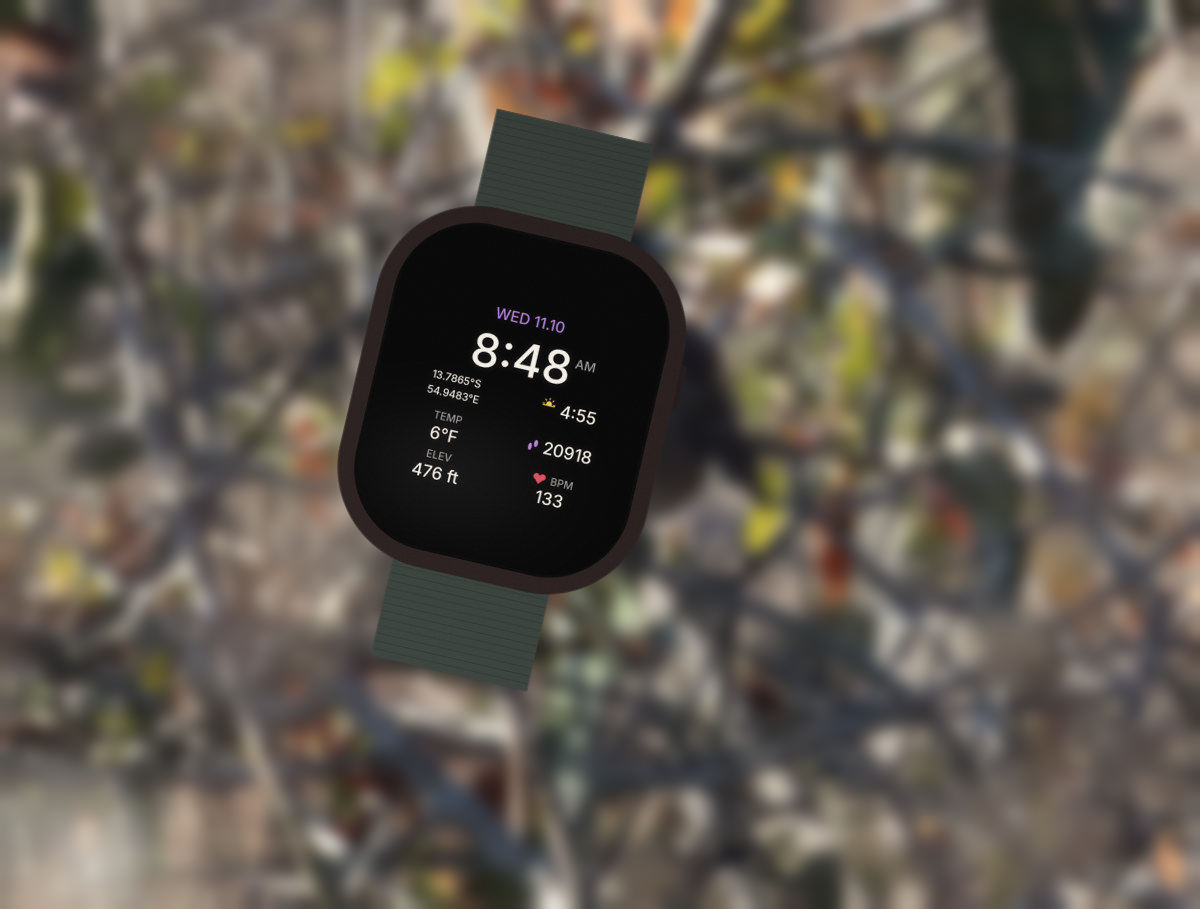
8:48
